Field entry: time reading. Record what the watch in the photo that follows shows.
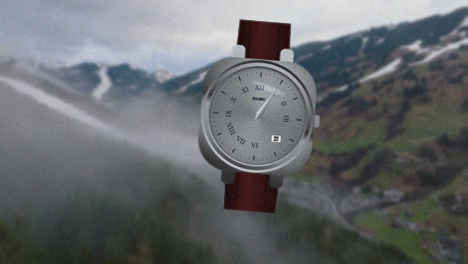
1:05
